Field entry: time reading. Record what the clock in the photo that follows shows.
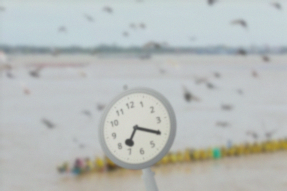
7:20
